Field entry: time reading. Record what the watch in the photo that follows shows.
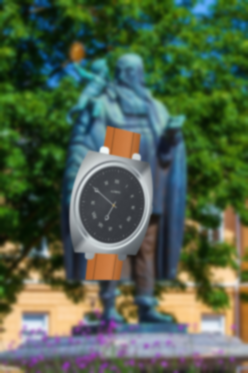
6:50
